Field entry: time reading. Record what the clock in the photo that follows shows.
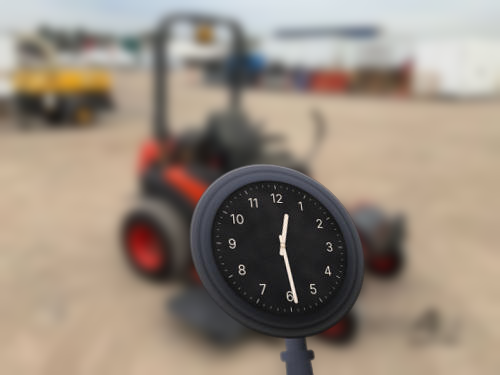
12:29
